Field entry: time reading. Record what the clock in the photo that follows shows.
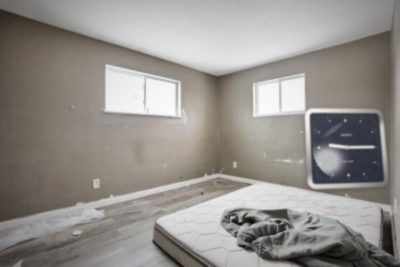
9:15
